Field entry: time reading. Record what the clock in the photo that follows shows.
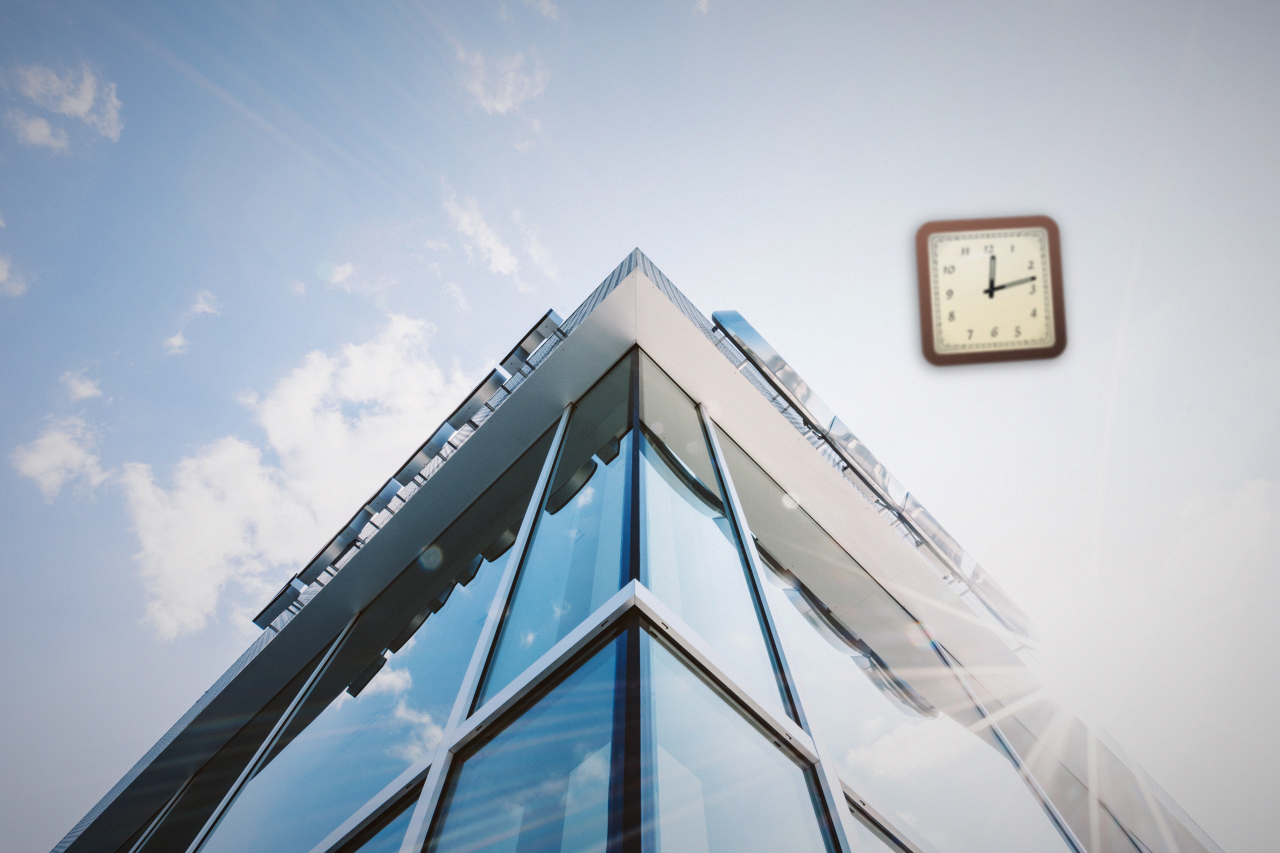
12:13
